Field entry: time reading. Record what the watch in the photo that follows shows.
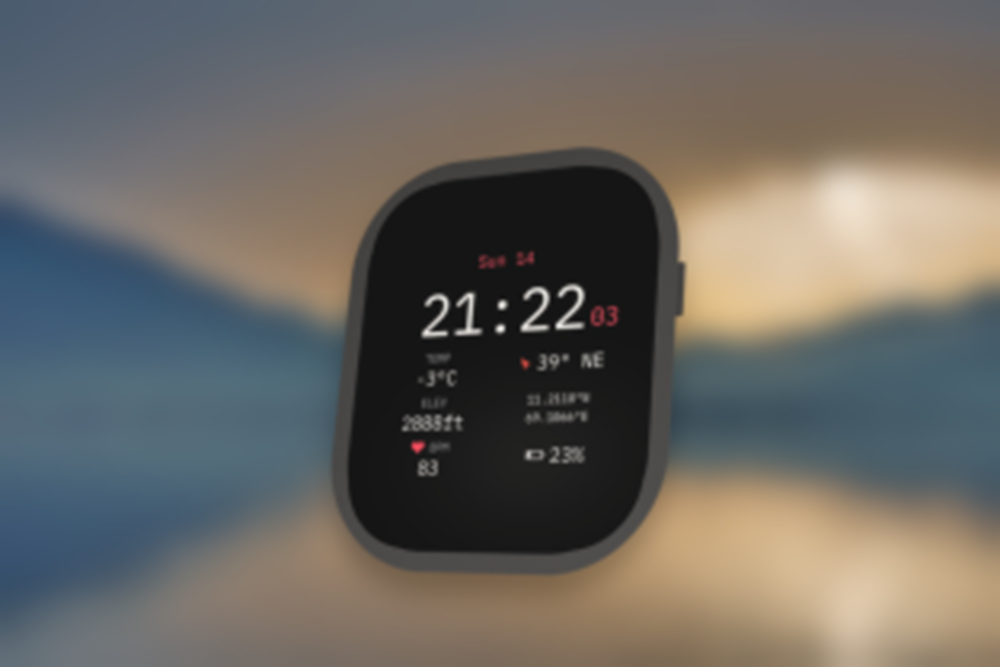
21:22
